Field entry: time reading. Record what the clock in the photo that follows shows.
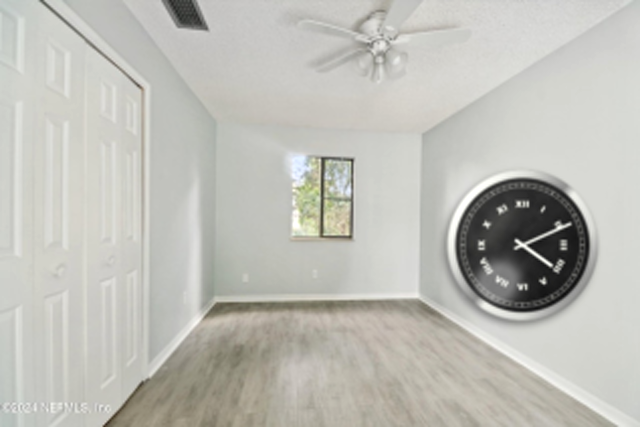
4:11
